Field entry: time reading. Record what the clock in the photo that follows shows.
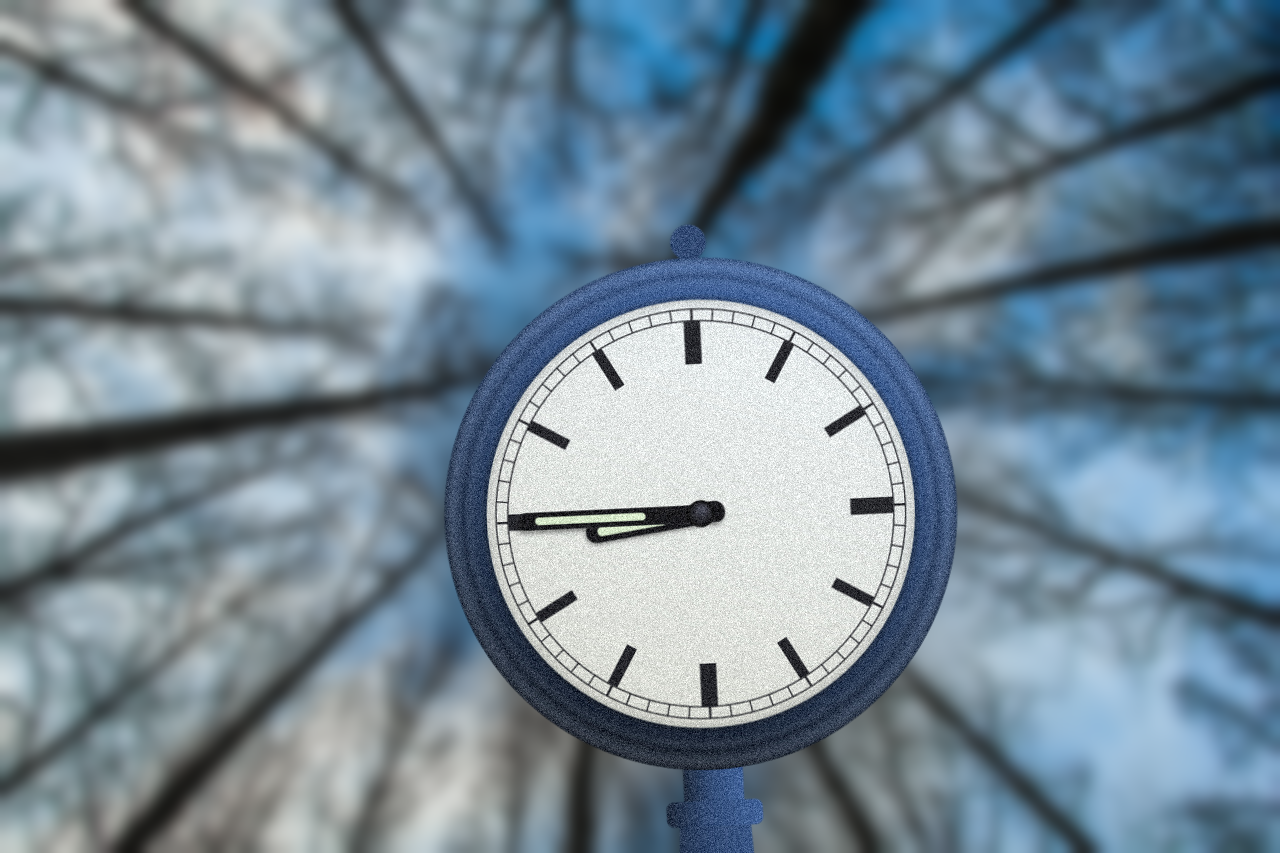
8:45
